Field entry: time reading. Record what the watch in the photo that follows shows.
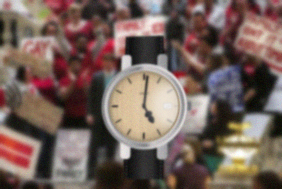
5:01
